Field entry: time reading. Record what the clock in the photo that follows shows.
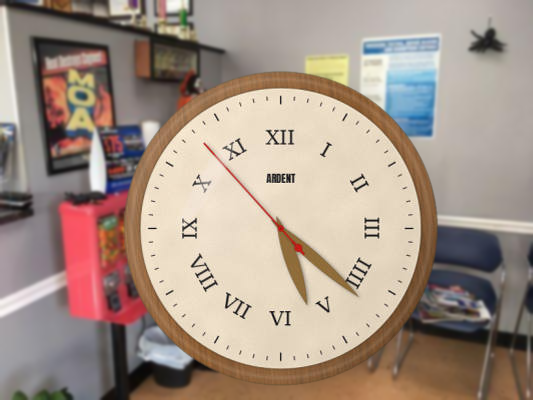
5:21:53
